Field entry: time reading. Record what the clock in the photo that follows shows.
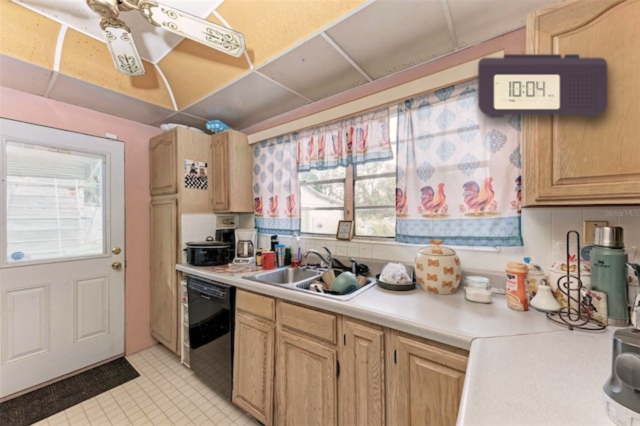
10:04
